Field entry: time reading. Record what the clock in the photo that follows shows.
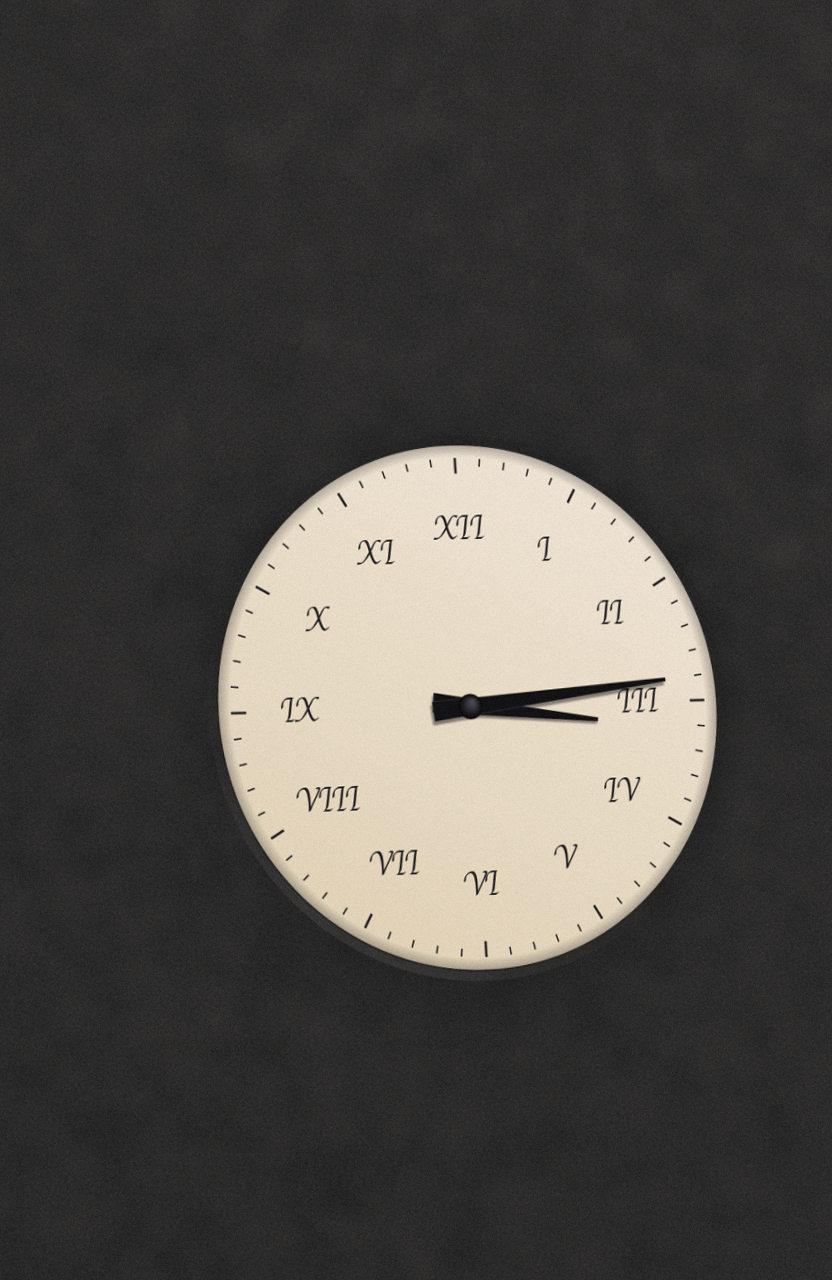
3:14
